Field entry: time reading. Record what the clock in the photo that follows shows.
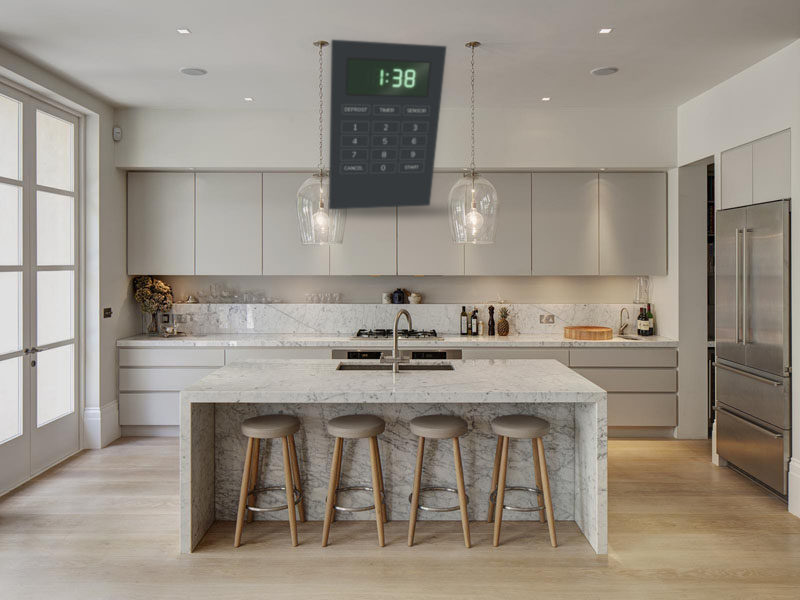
1:38
